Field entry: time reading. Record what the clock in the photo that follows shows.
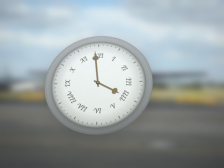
3:59
